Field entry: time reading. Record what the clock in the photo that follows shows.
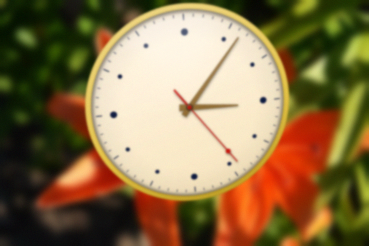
3:06:24
